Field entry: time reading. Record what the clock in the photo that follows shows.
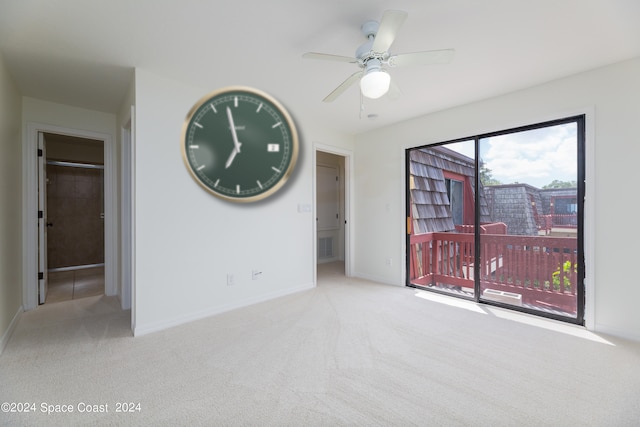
6:58
